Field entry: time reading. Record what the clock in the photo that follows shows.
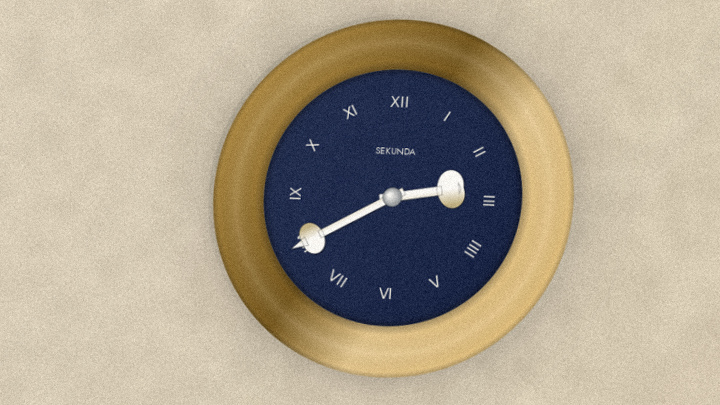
2:40
